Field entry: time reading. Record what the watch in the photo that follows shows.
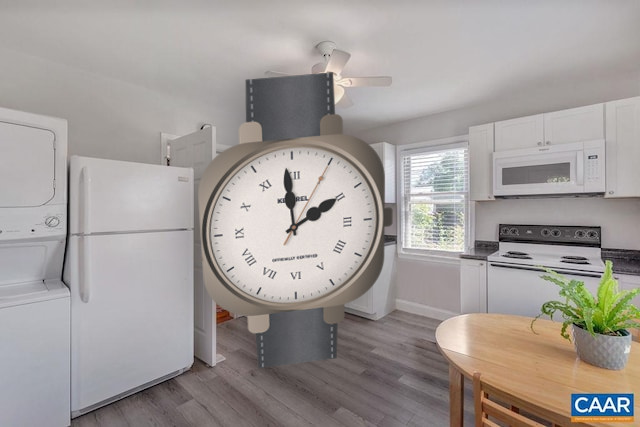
1:59:05
